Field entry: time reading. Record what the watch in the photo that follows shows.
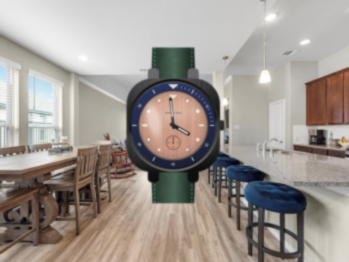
3:59
